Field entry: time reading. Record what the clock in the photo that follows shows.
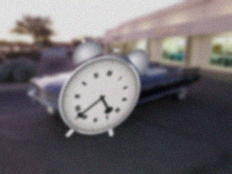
4:37
